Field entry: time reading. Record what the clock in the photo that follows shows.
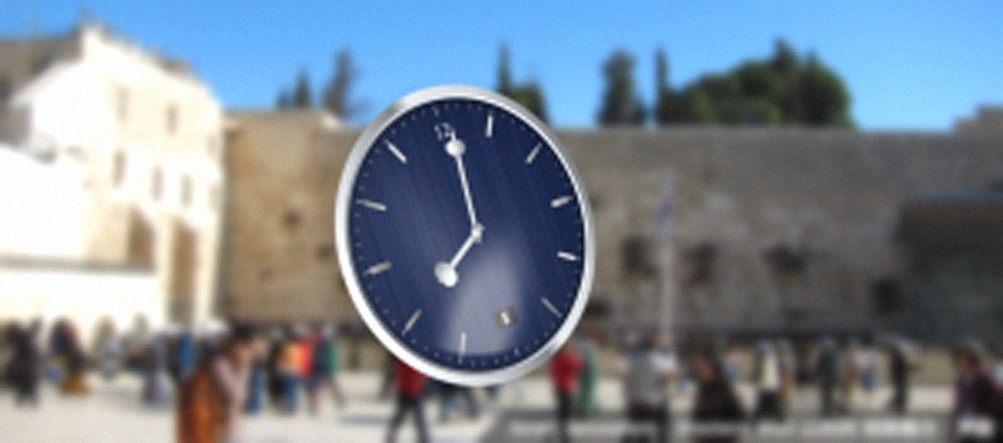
8:01
